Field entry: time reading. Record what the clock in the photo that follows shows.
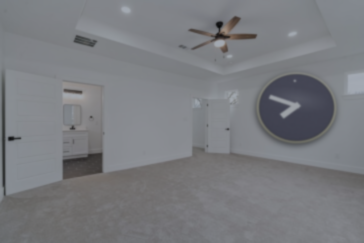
7:49
